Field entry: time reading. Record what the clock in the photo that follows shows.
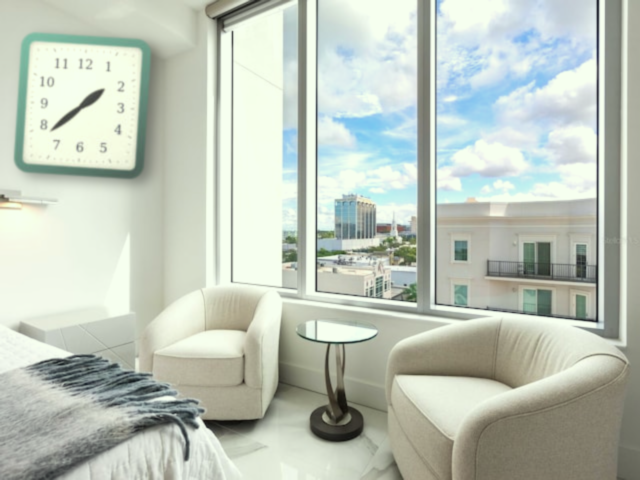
1:38
